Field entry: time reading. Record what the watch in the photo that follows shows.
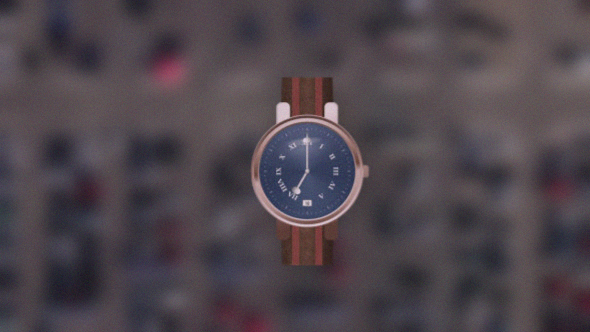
7:00
